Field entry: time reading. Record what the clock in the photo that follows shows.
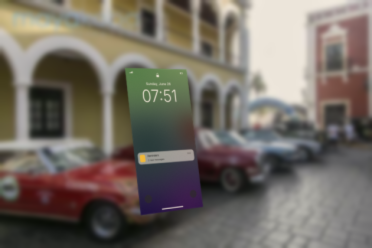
7:51
